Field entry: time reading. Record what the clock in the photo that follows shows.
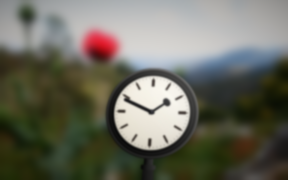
1:49
